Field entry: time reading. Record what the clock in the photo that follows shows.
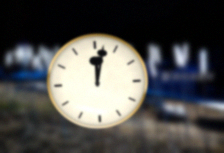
12:02
